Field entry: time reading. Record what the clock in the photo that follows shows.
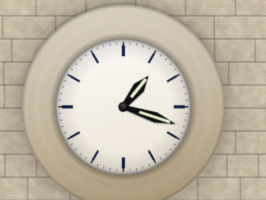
1:18
